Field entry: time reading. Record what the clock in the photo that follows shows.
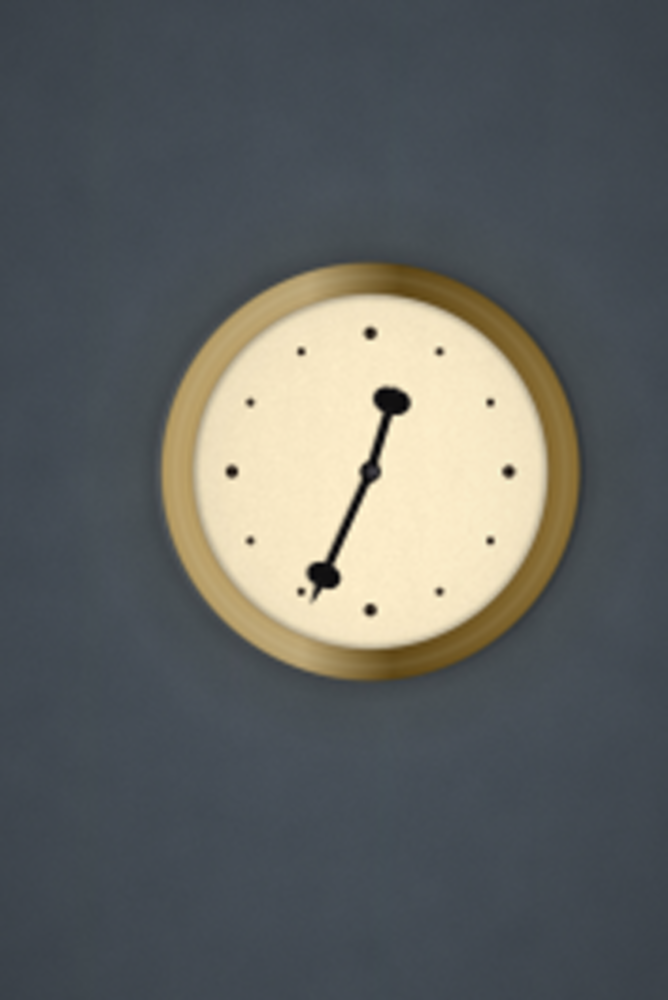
12:34
